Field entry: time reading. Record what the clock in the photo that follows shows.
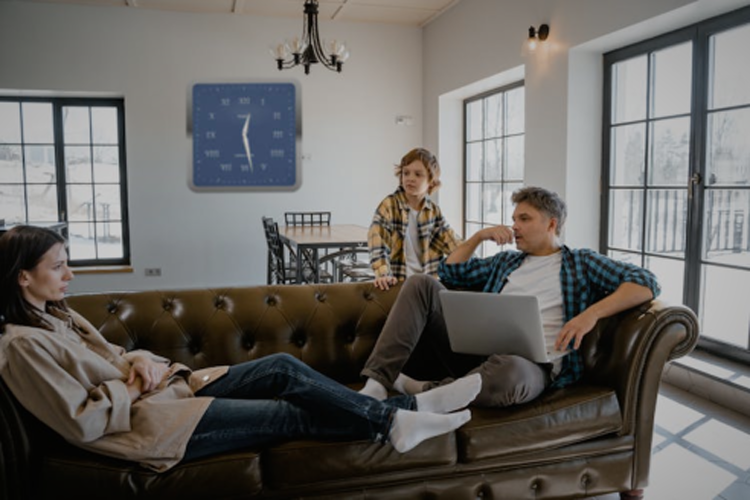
12:28
